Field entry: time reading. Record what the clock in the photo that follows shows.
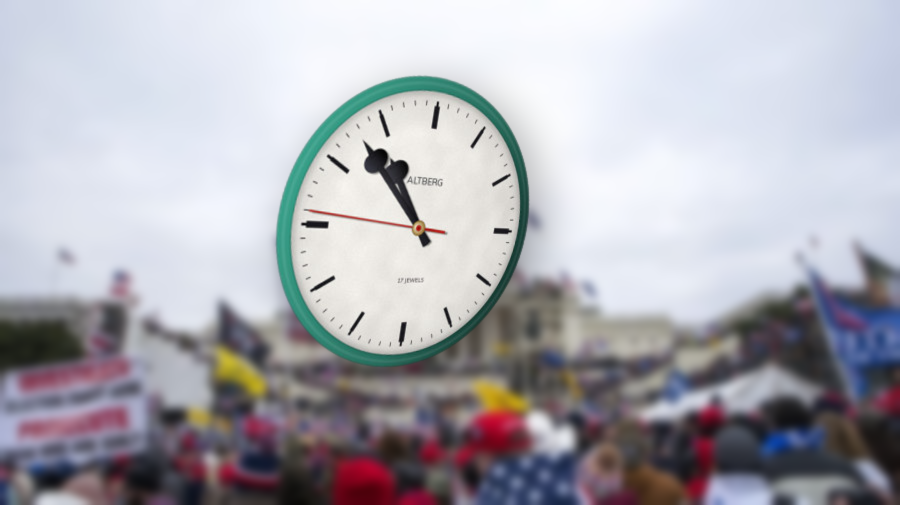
10:52:46
